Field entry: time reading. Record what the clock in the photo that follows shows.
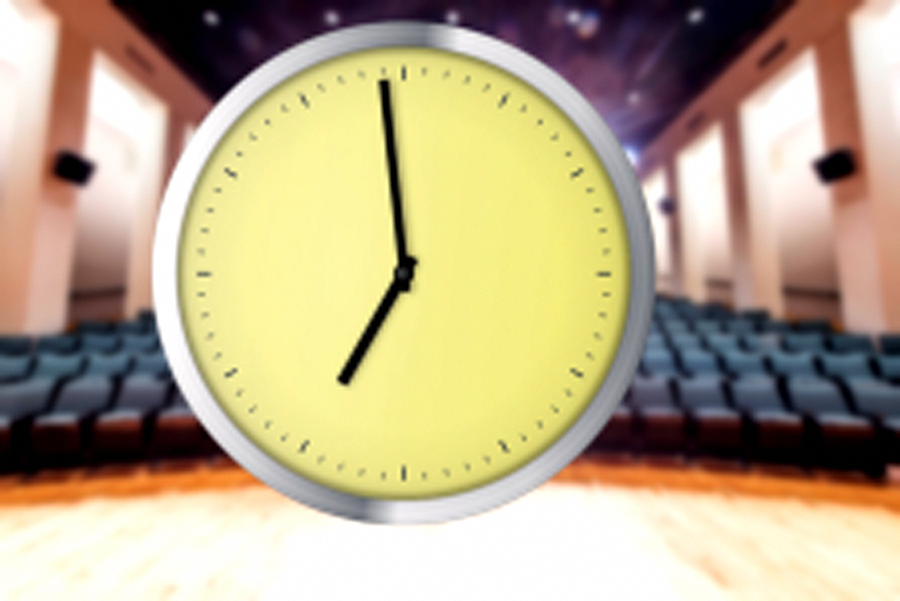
6:59
